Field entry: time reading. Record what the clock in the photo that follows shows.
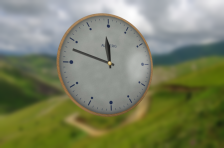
11:48
